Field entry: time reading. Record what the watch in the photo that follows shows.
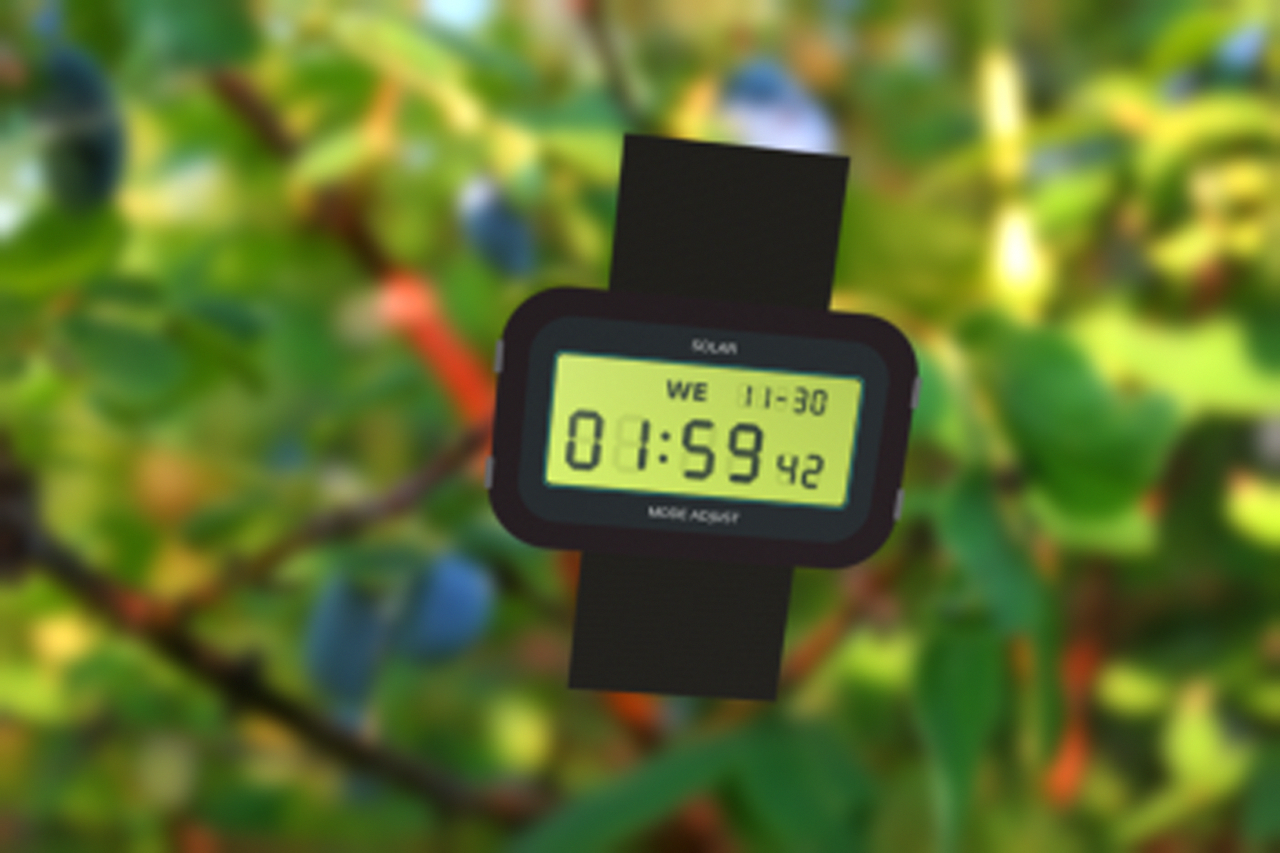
1:59:42
